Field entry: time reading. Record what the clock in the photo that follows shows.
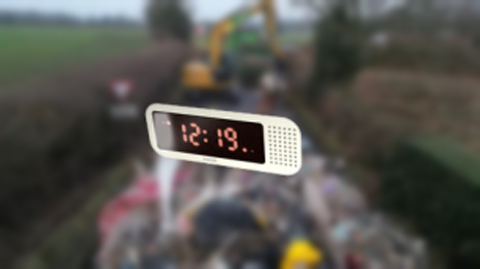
12:19
